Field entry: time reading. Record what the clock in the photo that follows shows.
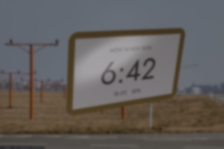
6:42
